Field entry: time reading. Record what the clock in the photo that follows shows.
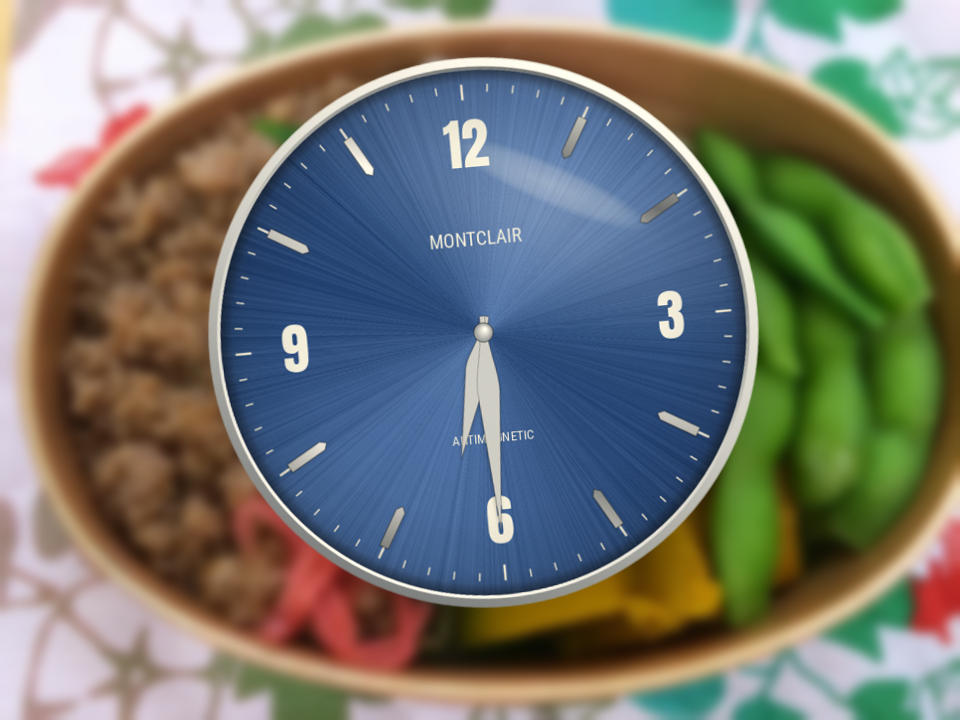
6:30
